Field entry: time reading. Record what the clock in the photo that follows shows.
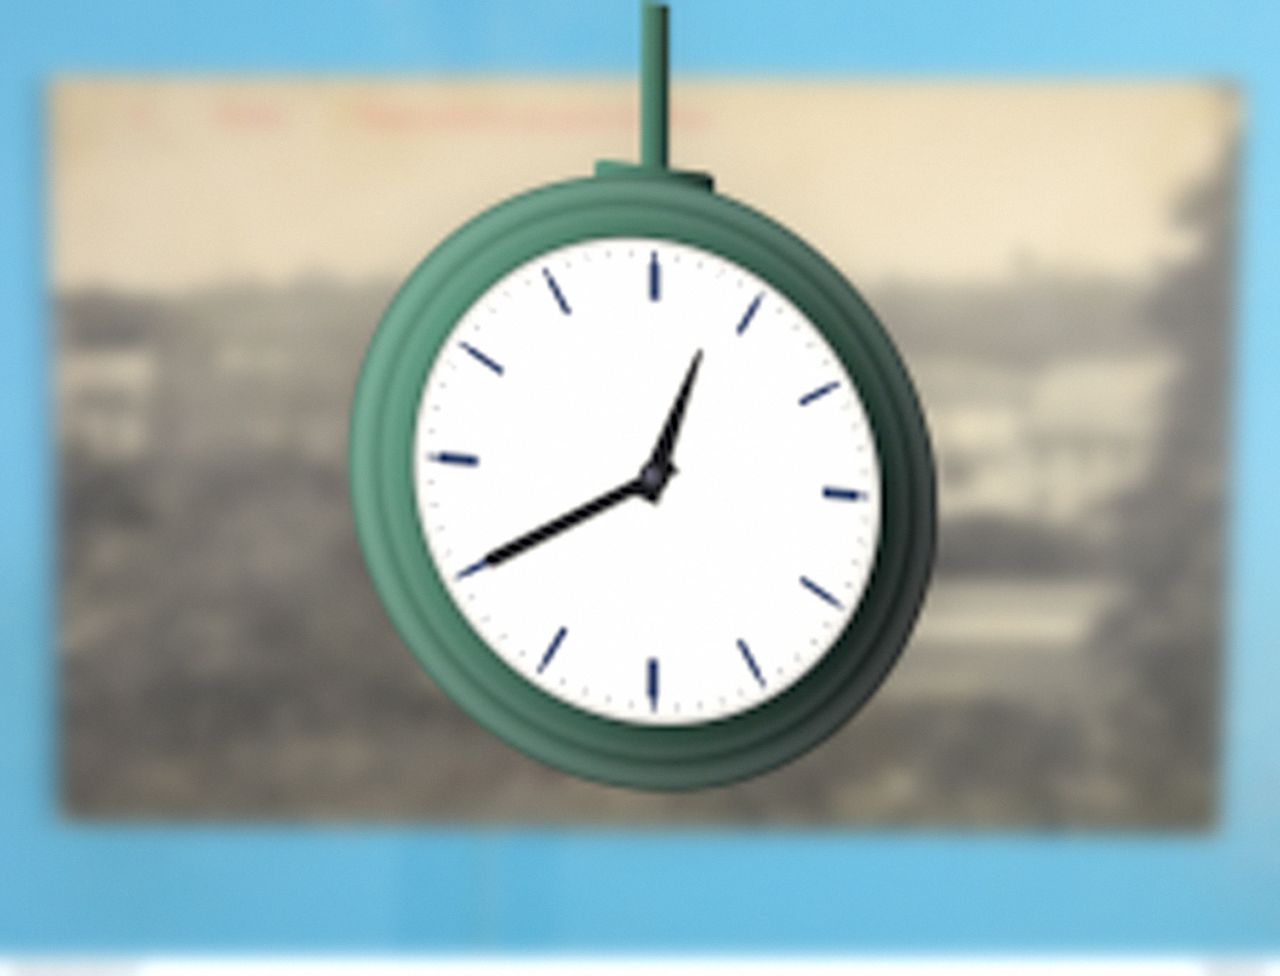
12:40
